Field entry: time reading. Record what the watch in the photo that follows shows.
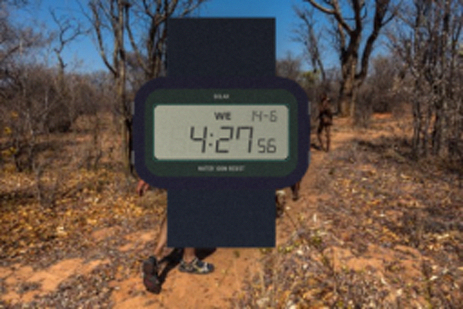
4:27:56
